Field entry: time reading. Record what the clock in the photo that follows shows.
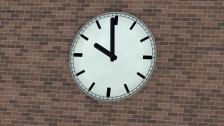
9:59
